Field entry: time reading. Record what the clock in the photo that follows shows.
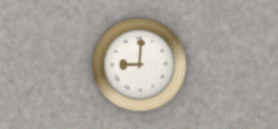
9:01
